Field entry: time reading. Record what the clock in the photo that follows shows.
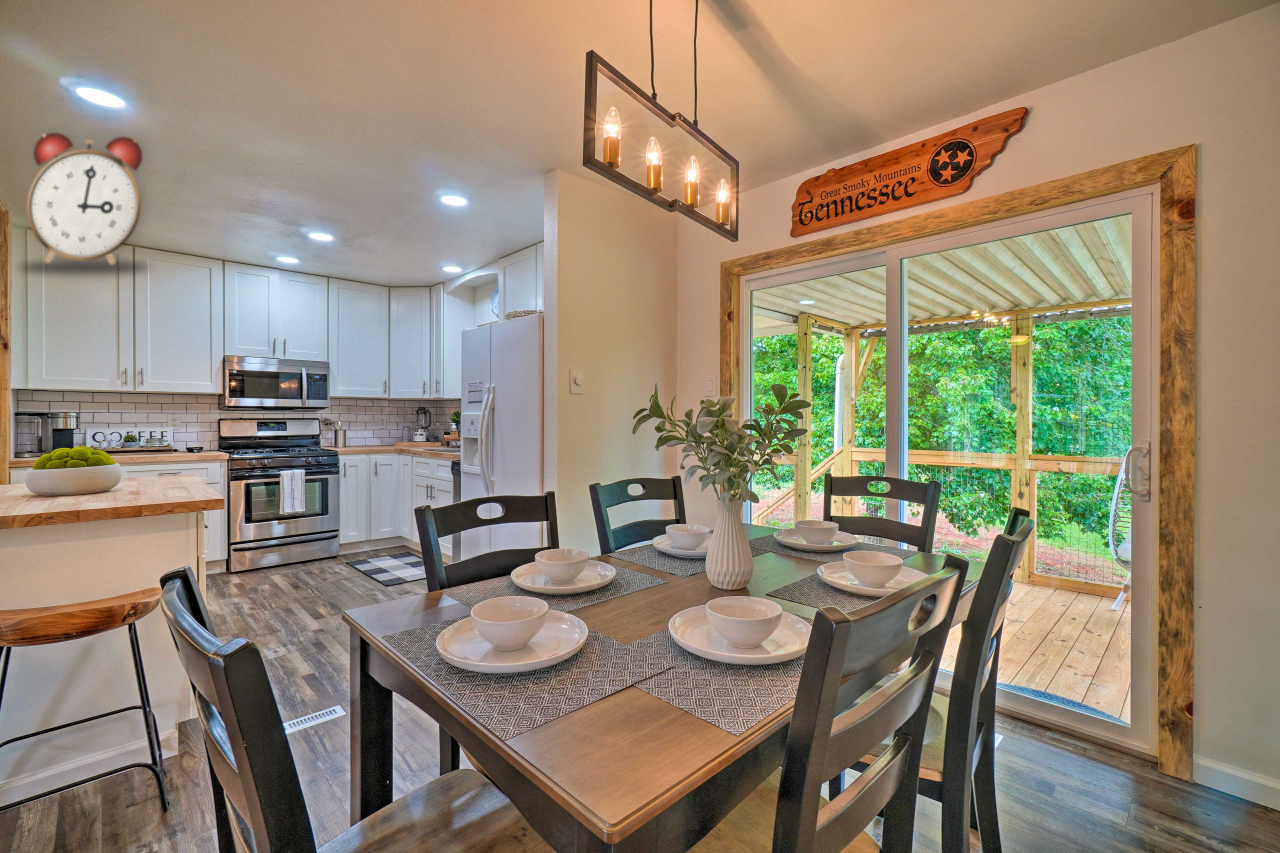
3:01
